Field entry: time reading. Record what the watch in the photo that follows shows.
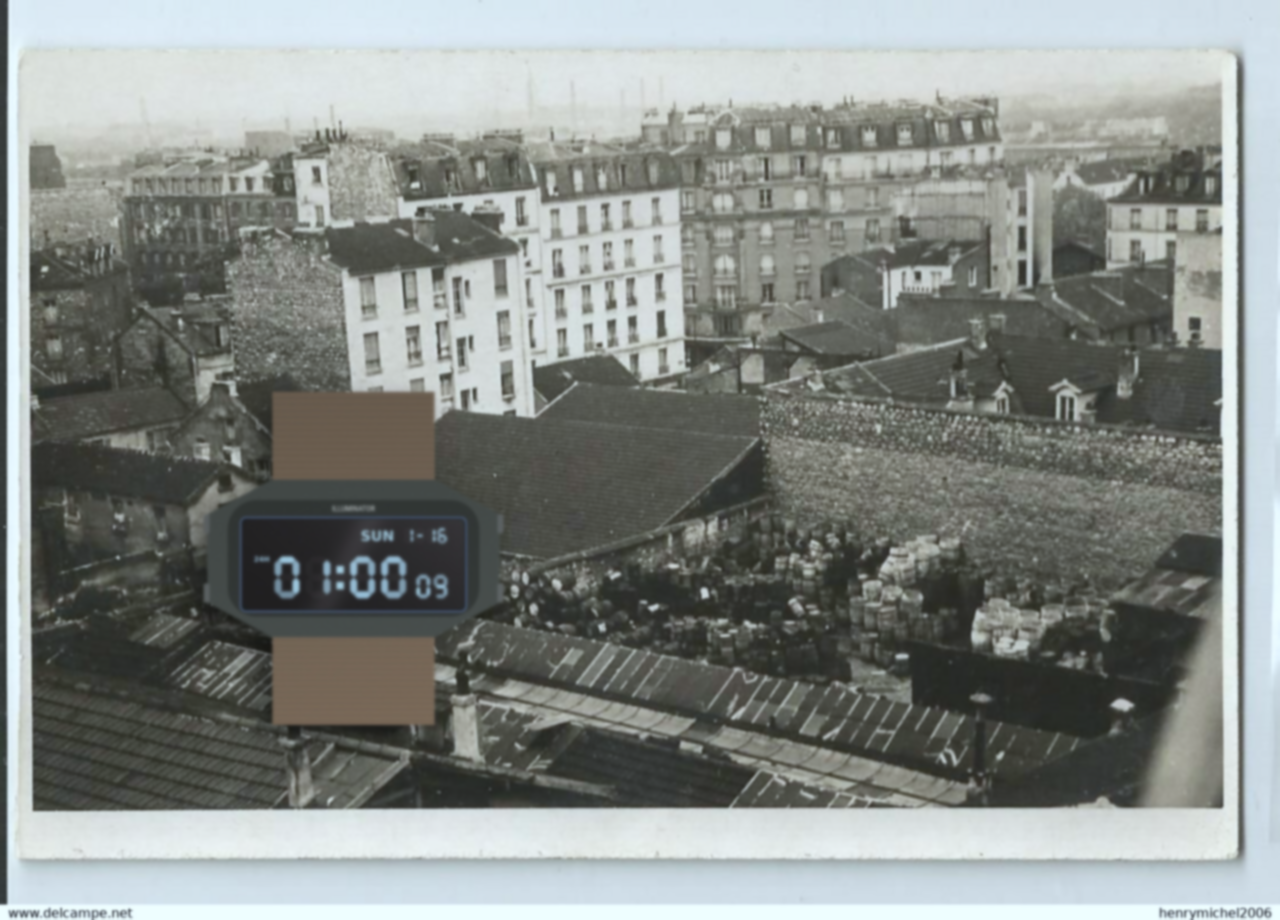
1:00:09
